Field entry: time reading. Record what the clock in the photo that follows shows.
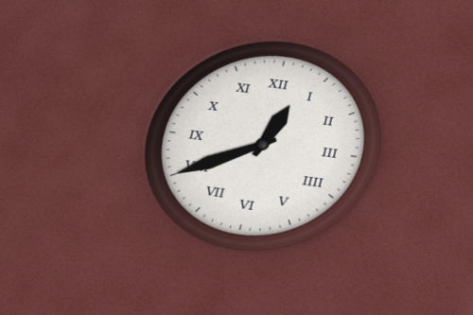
12:40
